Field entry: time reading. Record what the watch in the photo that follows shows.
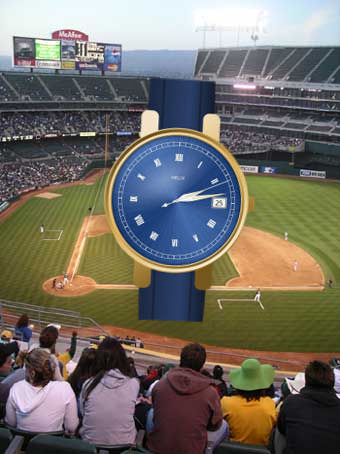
2:13:11
